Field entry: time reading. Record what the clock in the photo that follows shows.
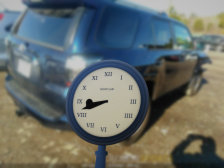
8:42
